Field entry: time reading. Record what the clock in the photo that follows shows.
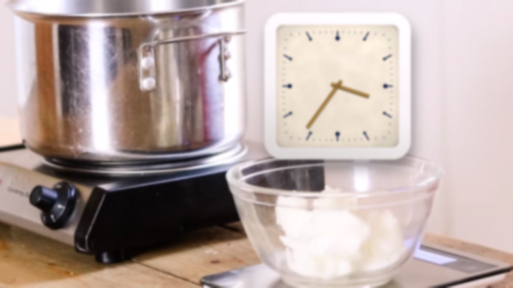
3:36
